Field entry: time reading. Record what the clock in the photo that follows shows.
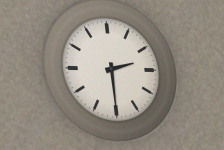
2:30
